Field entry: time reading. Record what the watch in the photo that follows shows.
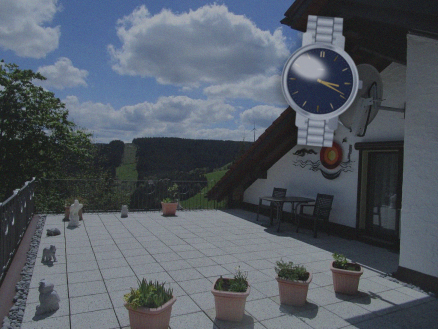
3:19
